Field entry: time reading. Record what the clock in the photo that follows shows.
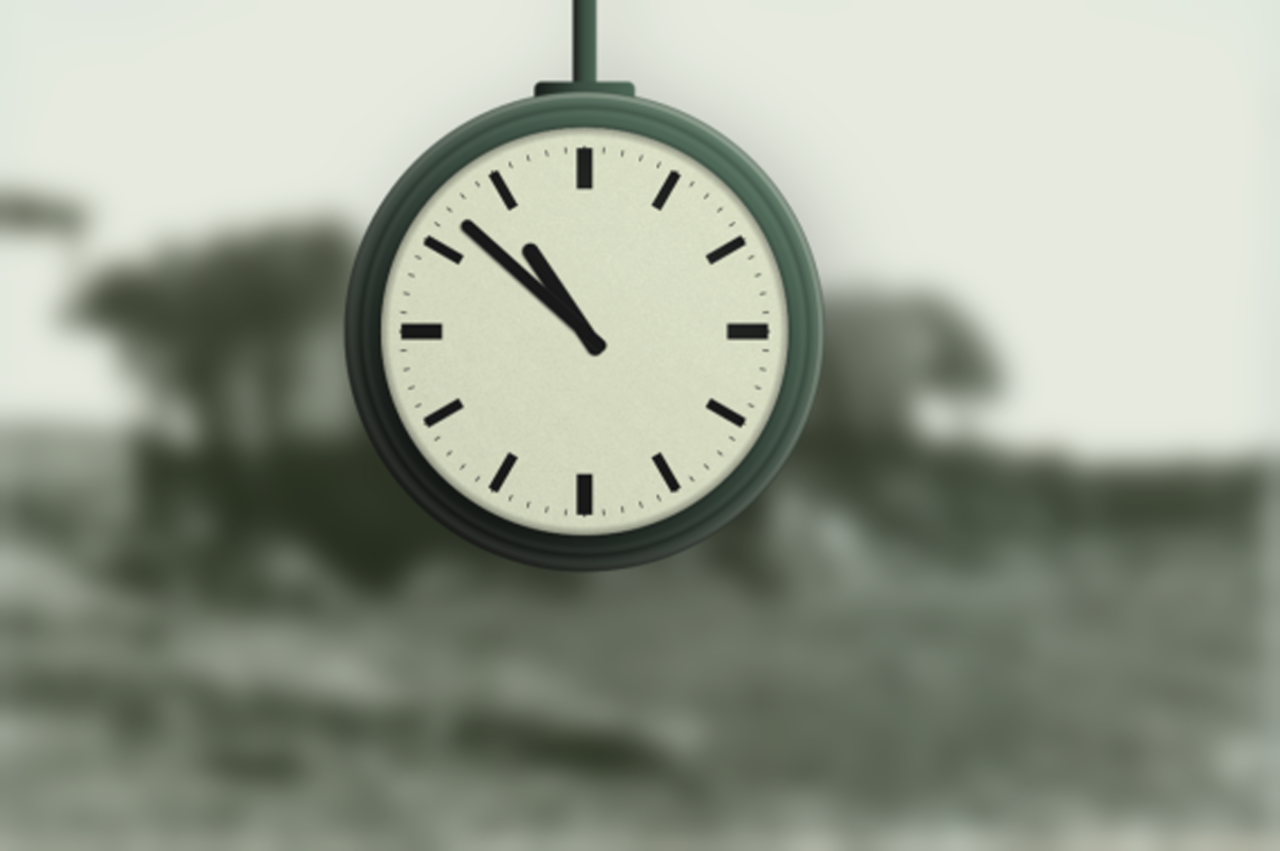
10:52
